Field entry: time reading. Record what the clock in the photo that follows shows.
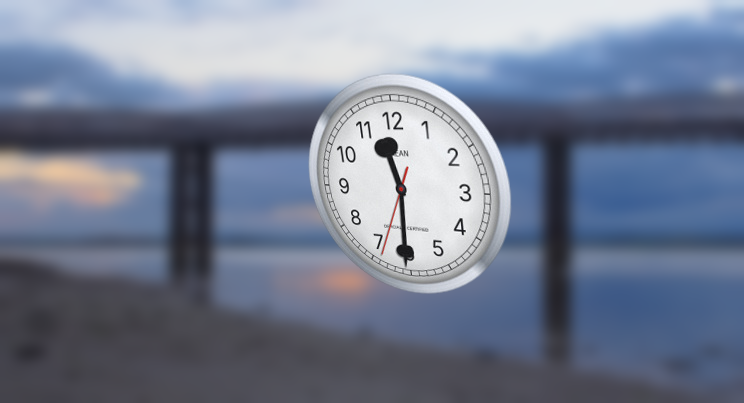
11:30:34
